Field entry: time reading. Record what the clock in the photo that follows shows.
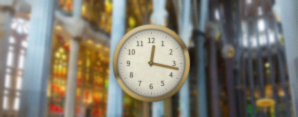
12:17
